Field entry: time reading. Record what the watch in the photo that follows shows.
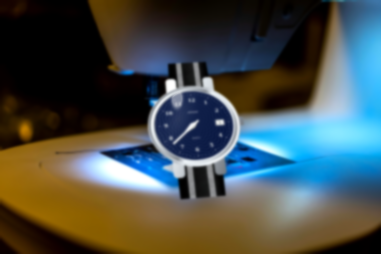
7:38
